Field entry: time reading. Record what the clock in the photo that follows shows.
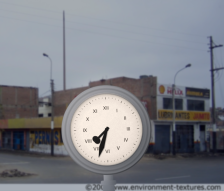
7:33
